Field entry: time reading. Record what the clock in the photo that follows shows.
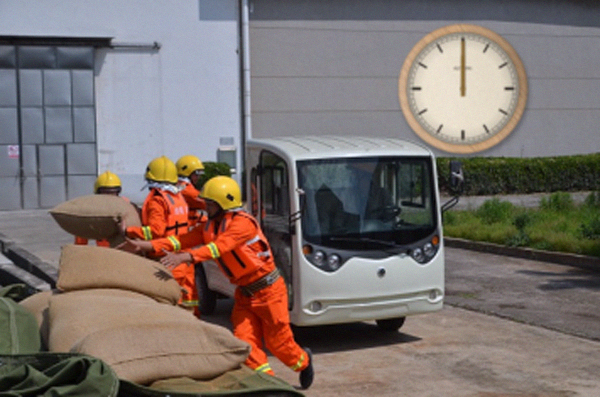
12:00
